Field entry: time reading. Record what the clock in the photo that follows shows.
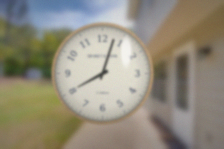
8:03
